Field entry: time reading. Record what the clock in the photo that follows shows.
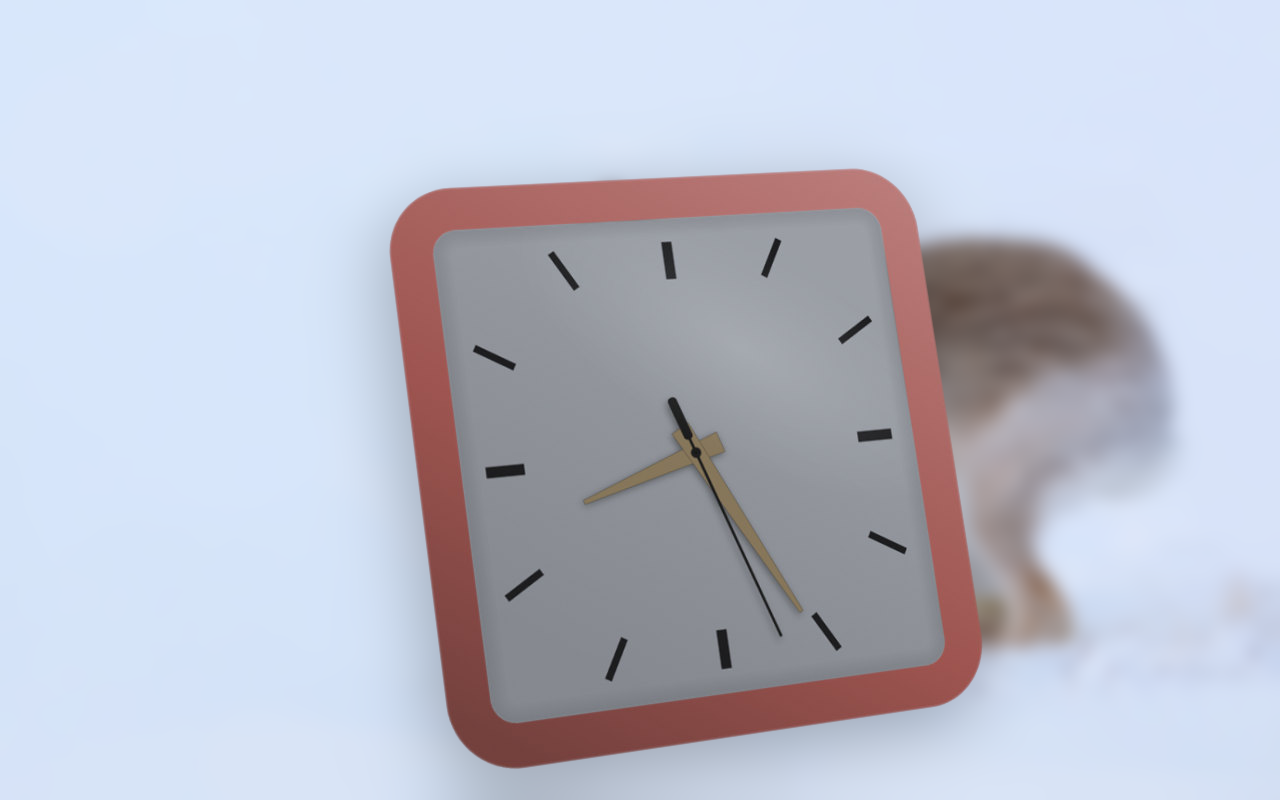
8:25:27
